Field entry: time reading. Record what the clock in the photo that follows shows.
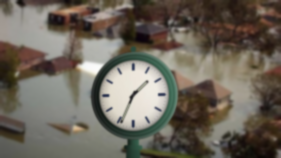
1:34
